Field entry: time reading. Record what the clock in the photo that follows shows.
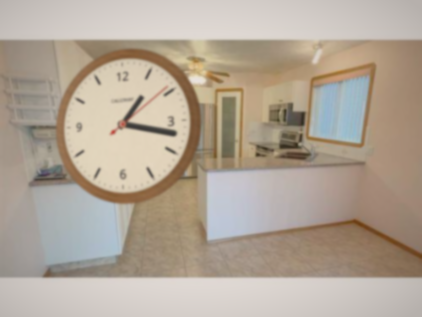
1:17:09
